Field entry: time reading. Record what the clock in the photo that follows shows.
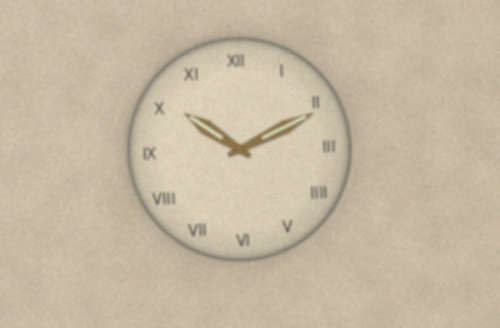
10:11
